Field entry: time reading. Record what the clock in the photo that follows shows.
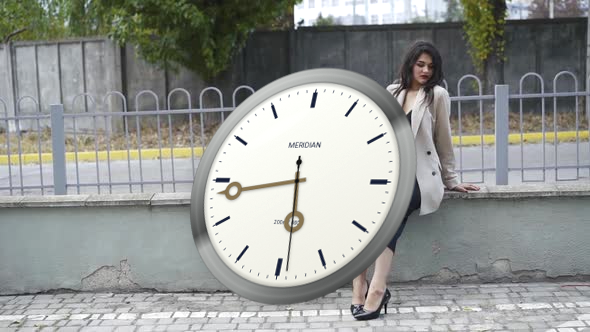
5:43:29
